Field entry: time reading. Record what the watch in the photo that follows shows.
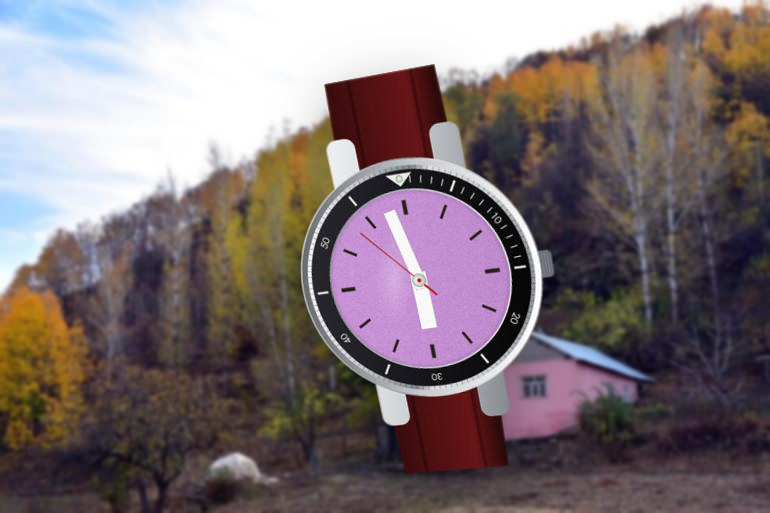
5:57:53
